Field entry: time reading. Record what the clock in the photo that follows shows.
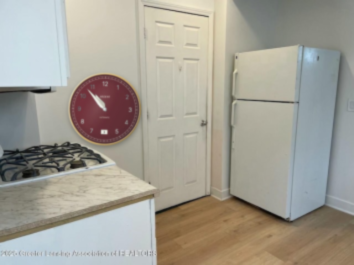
10:53
